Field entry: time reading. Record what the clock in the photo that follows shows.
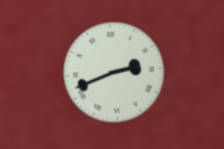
2:42
